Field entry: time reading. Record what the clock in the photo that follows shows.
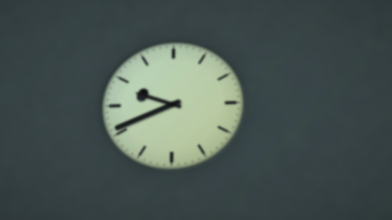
9:41
